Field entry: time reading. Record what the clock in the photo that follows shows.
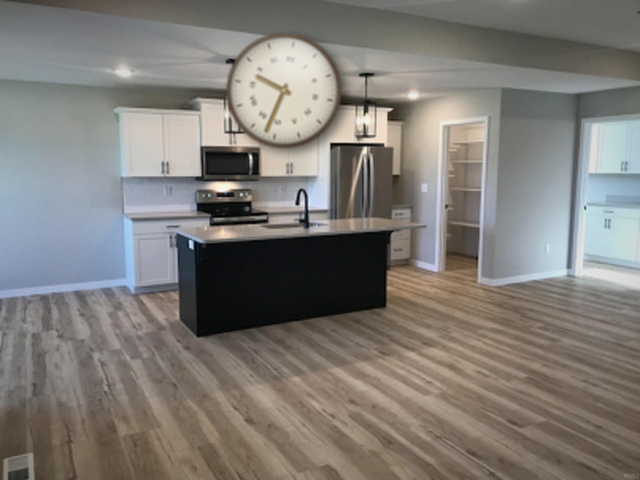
9:32
